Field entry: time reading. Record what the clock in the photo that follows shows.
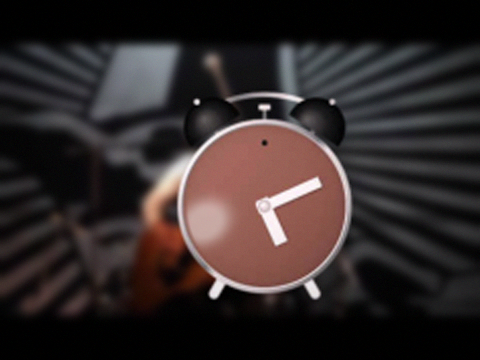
5:11
